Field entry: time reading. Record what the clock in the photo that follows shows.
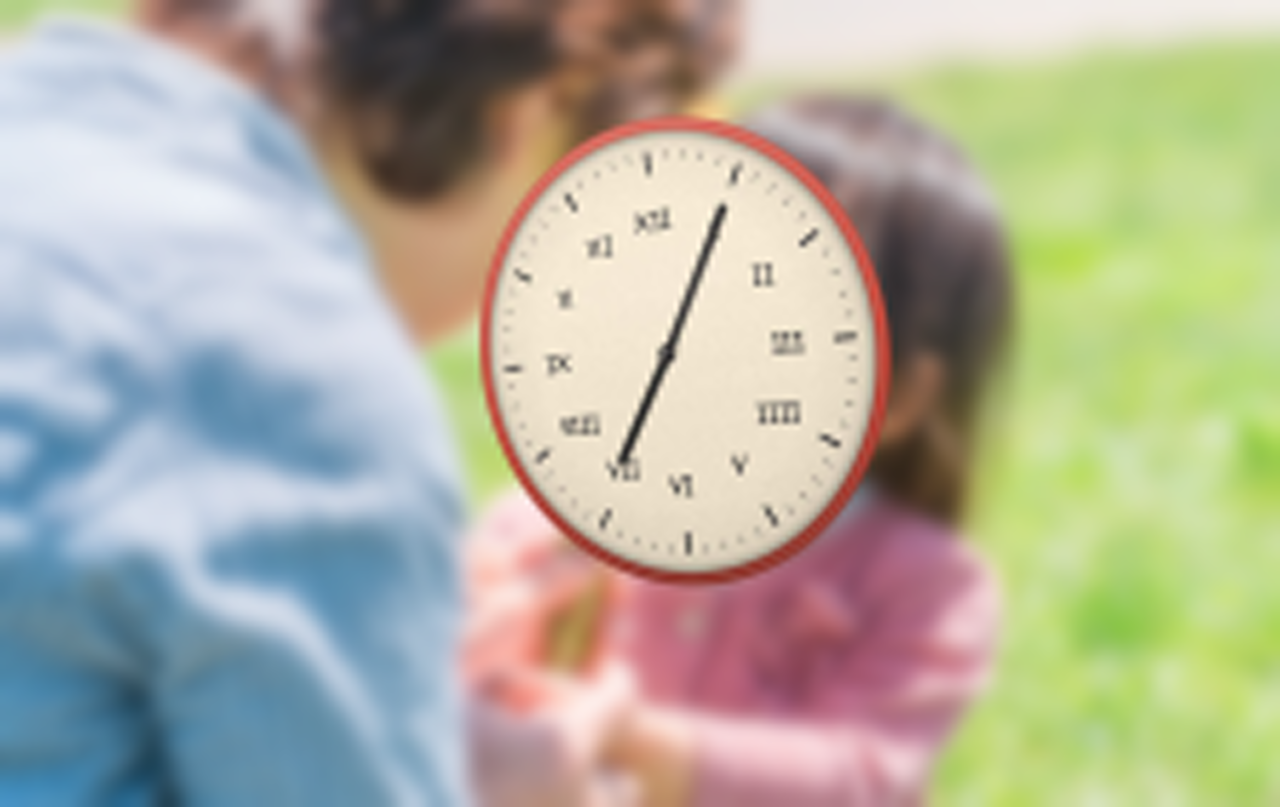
7:05
